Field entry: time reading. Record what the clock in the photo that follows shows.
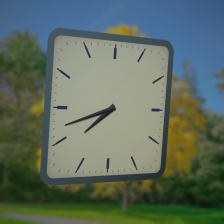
7:42
